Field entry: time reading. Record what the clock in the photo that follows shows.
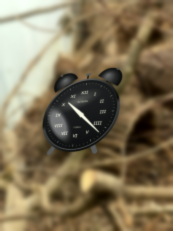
10:22
